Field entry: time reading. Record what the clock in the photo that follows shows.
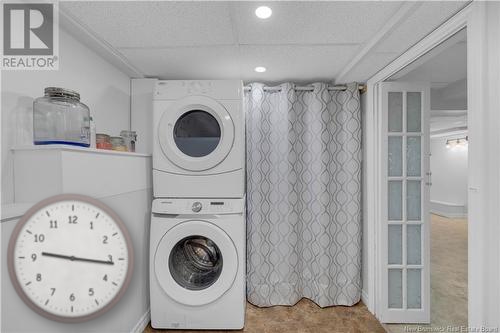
9:16
